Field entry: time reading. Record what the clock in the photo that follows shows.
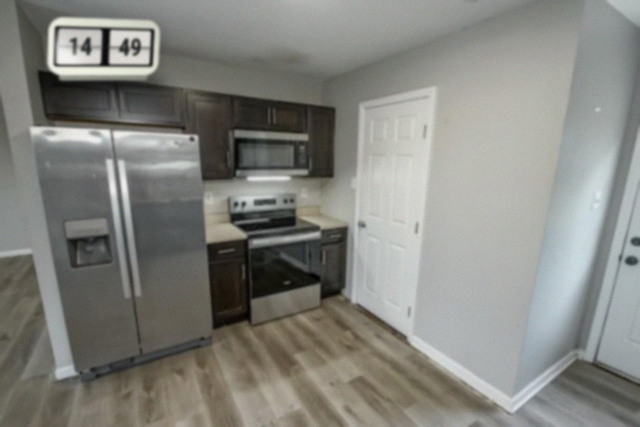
14:49
